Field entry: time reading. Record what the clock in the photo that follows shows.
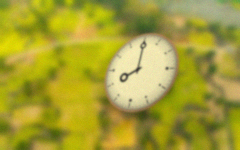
8:00
